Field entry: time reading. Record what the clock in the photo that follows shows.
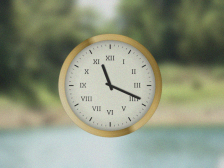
11:19
